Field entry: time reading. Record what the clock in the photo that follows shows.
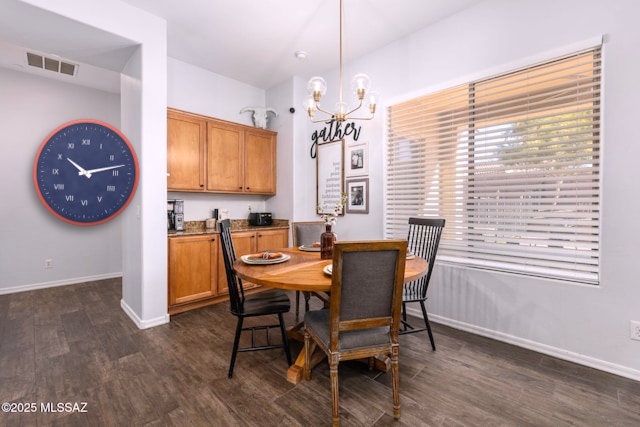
10:13
